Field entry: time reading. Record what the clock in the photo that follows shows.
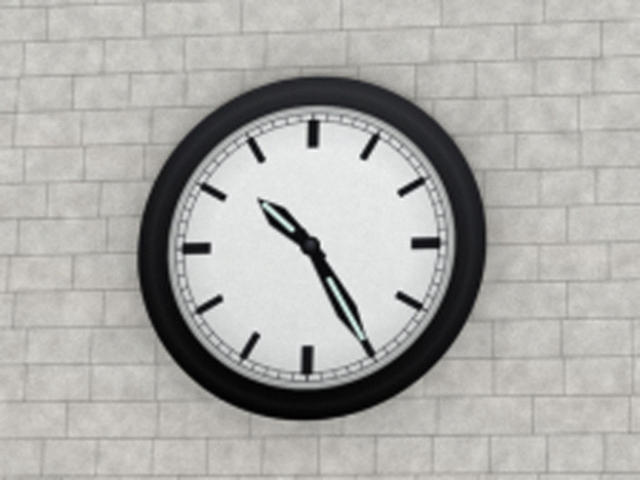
10:25
